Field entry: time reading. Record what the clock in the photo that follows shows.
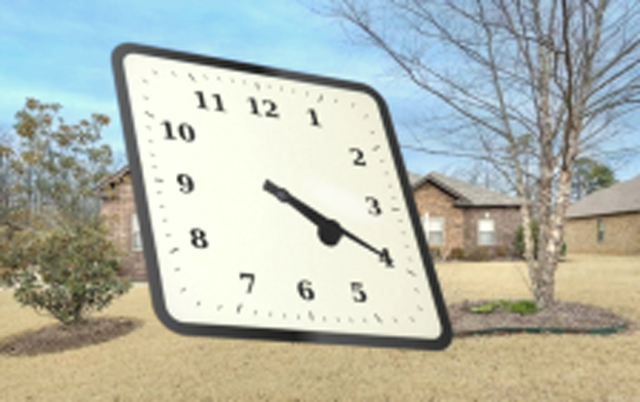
4:20
